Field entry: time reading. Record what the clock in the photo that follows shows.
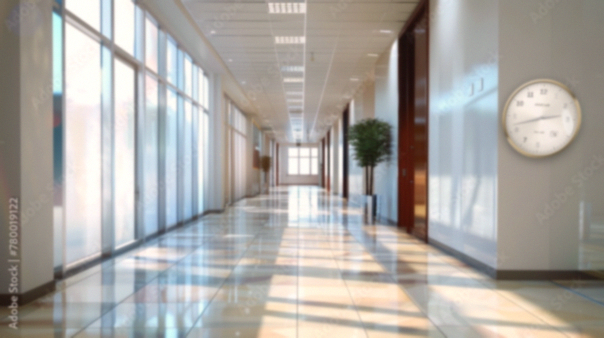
2:42
